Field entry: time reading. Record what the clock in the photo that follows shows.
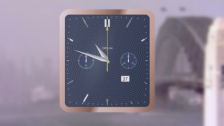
10:48
